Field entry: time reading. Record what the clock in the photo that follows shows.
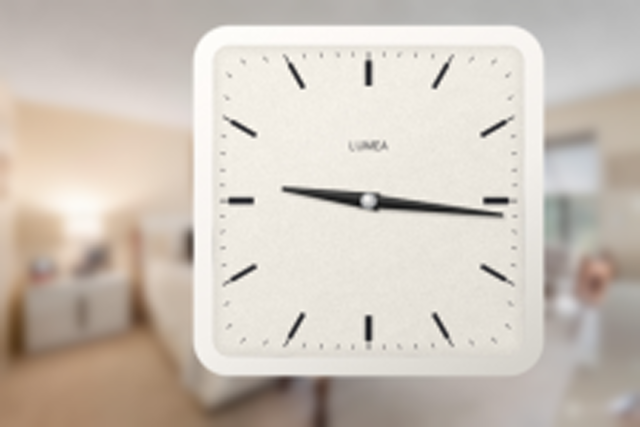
9:16
